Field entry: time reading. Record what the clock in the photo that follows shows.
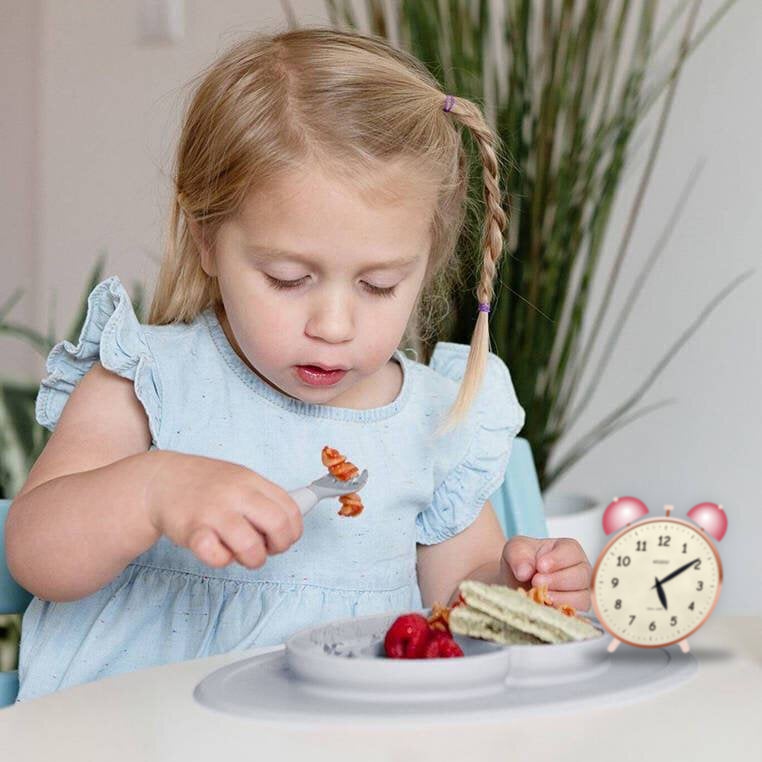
5:09
